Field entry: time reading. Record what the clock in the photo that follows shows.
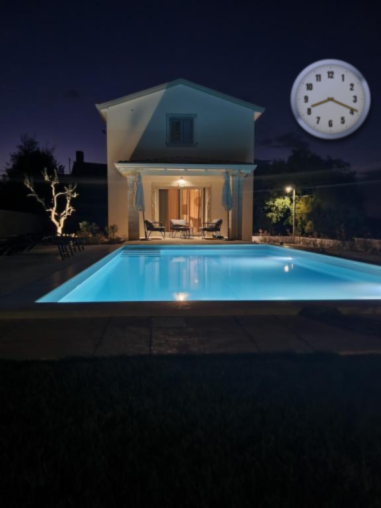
8:19
